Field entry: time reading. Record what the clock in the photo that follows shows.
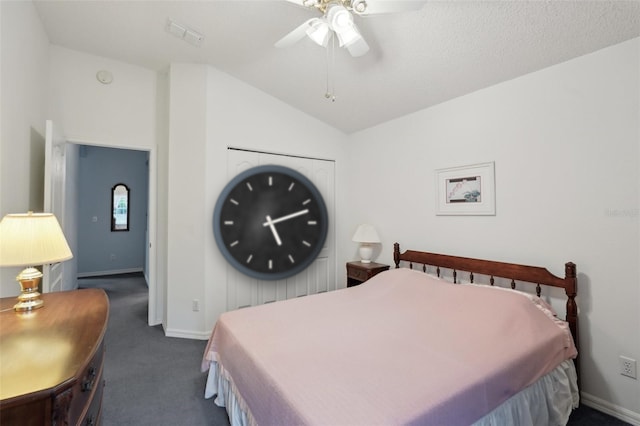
5:12
